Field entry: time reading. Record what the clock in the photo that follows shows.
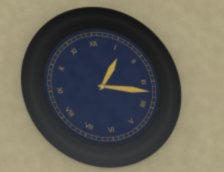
1:17
